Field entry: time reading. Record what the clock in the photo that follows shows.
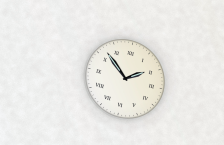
1:52
